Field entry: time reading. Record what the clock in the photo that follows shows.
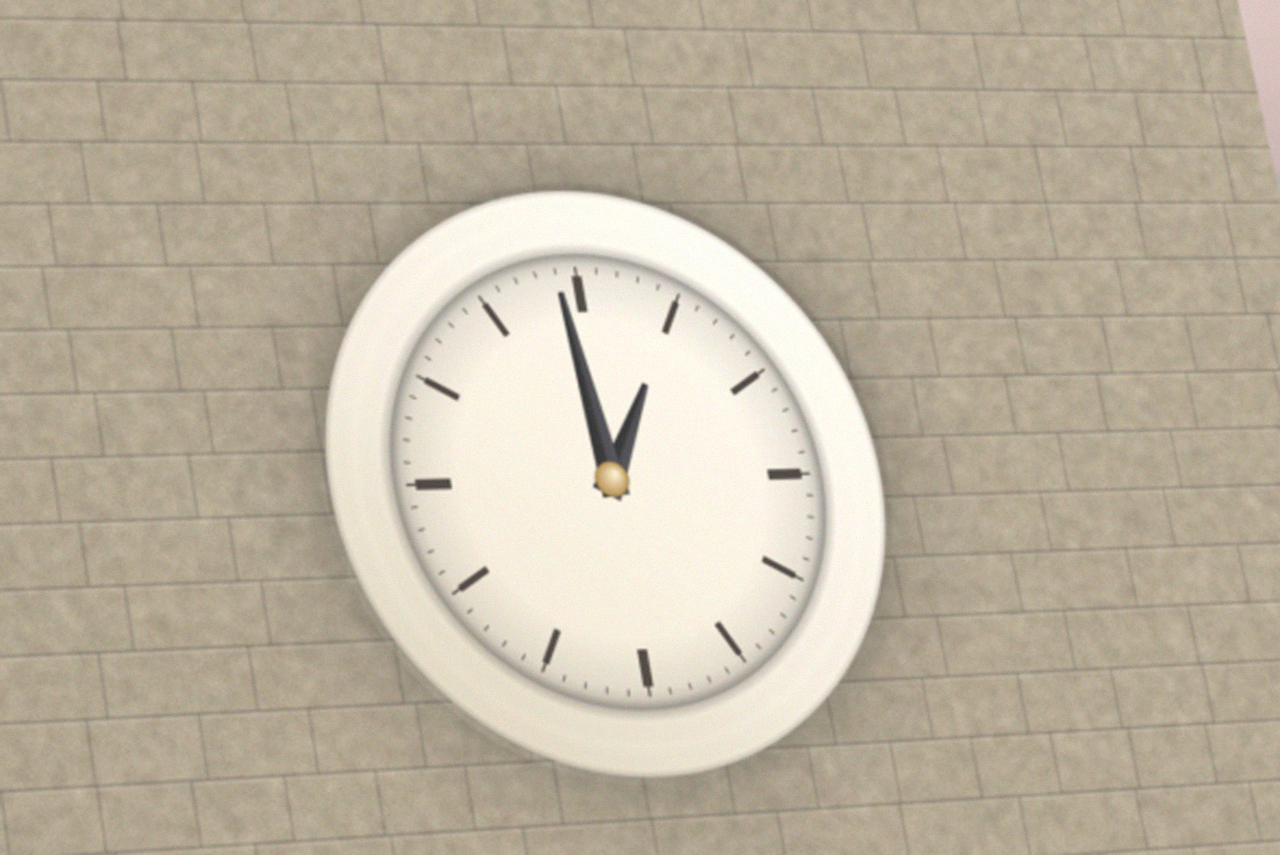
12:59
